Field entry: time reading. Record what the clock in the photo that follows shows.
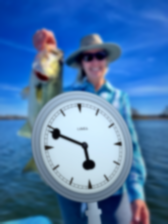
5:49
